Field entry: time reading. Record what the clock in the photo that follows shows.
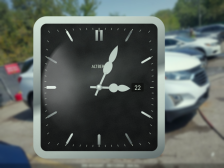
3:04
